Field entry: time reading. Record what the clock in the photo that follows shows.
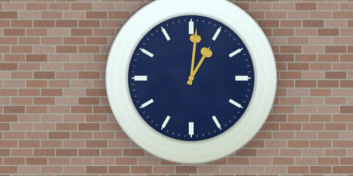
1:01
